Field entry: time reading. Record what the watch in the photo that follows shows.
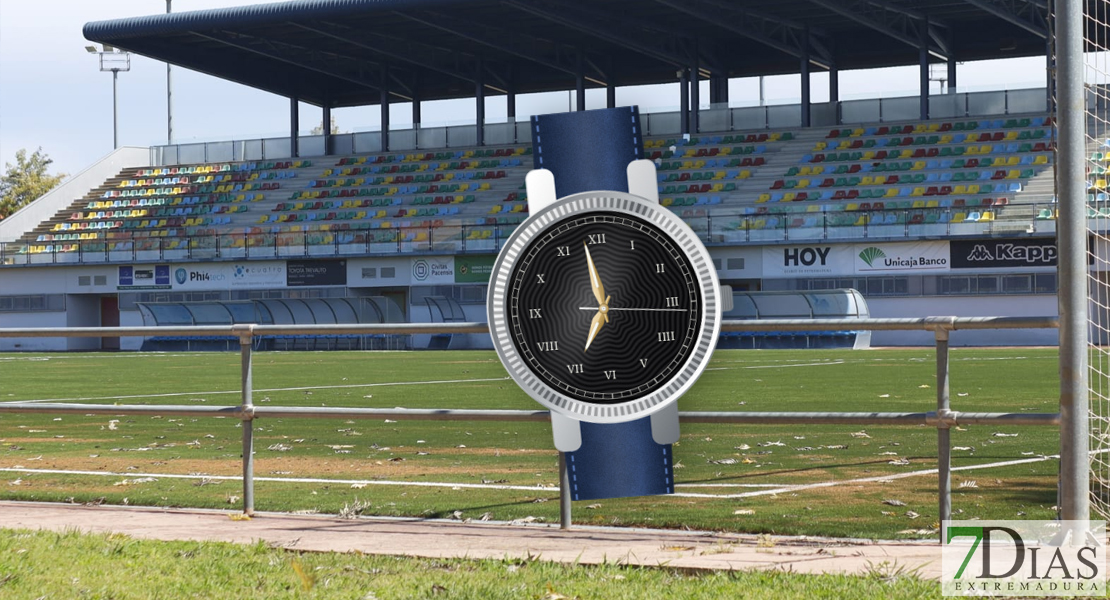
6:58:16
